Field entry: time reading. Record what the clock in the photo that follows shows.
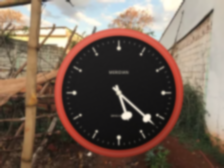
5:22
